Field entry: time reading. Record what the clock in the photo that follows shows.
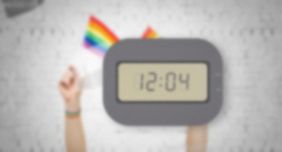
12:04
